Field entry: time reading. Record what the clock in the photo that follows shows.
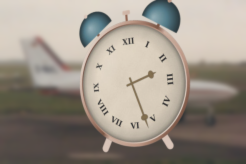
2:27
